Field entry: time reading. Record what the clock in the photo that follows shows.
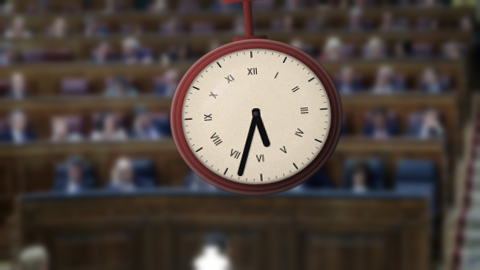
5:33
